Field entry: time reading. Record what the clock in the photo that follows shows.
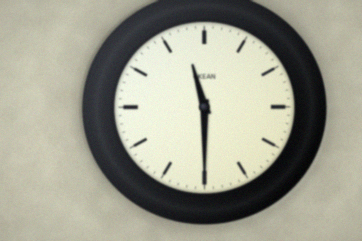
11:30
